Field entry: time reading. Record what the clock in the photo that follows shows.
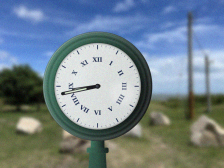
8:43
